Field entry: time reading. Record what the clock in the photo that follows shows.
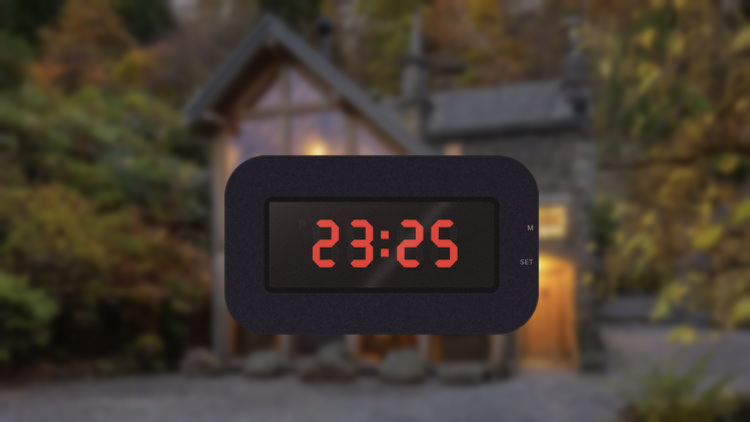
23:25
